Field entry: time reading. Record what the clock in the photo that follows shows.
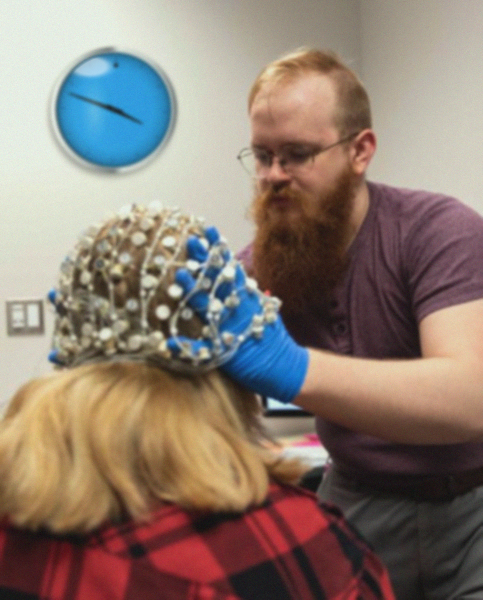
3:48
